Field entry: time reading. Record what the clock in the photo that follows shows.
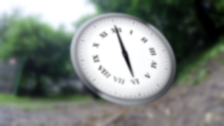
6:00
